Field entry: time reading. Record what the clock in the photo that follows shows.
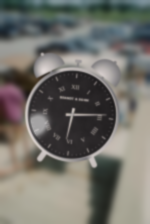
6:14
